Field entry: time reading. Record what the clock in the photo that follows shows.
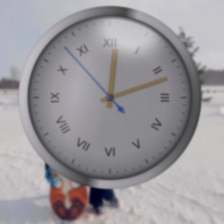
12:11:53
